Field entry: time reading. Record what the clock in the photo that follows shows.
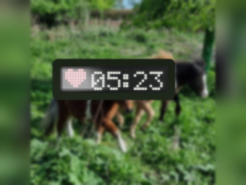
5:23
